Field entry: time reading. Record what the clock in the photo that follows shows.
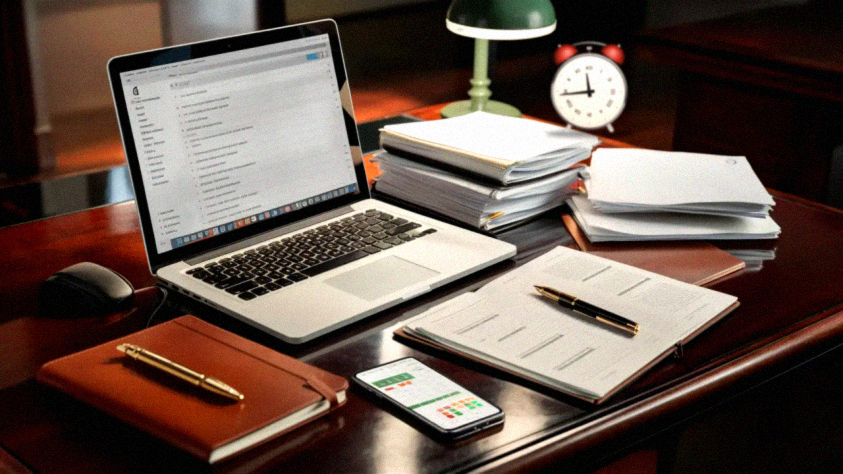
11:44
